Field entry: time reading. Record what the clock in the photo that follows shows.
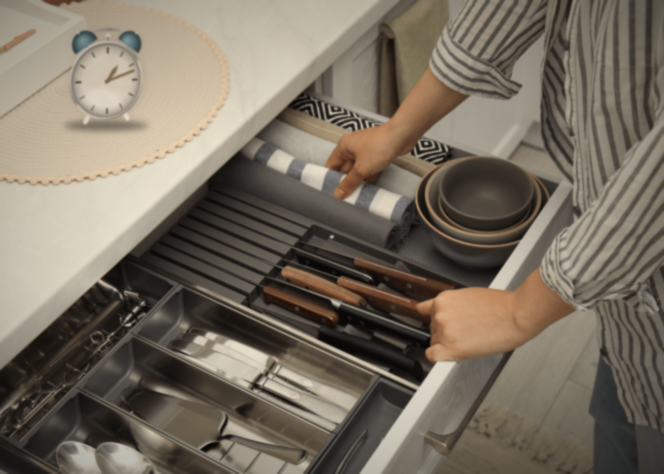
1:12
